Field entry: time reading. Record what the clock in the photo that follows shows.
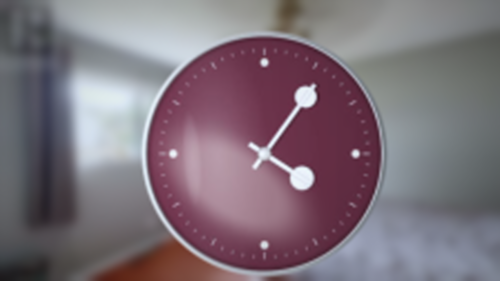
4:06
